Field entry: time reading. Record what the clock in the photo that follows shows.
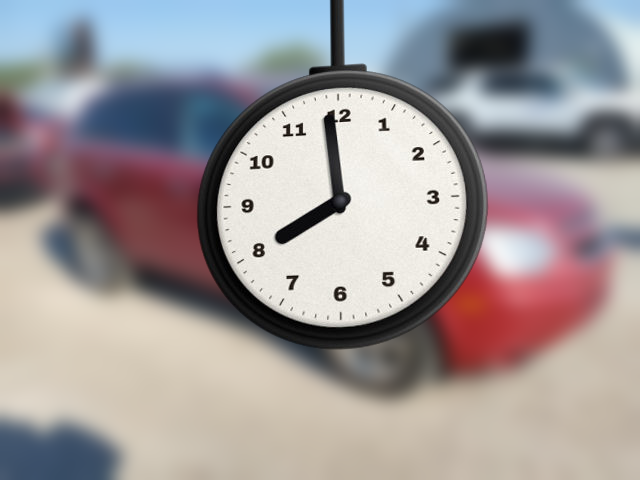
7:59
